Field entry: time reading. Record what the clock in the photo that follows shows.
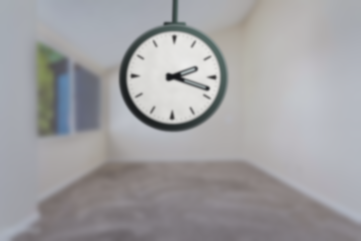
2:18
